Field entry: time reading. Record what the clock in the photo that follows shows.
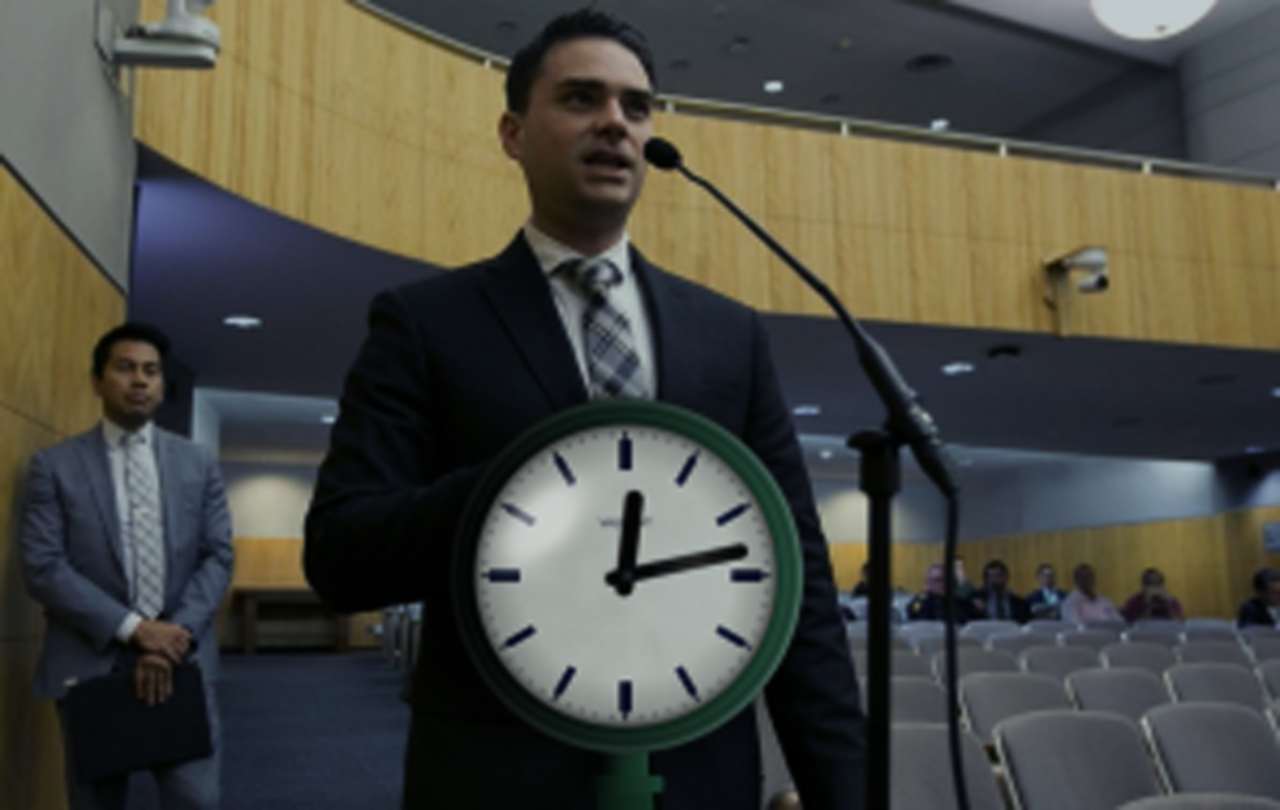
12:13
